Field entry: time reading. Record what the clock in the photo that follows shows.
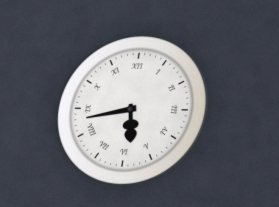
5:43
